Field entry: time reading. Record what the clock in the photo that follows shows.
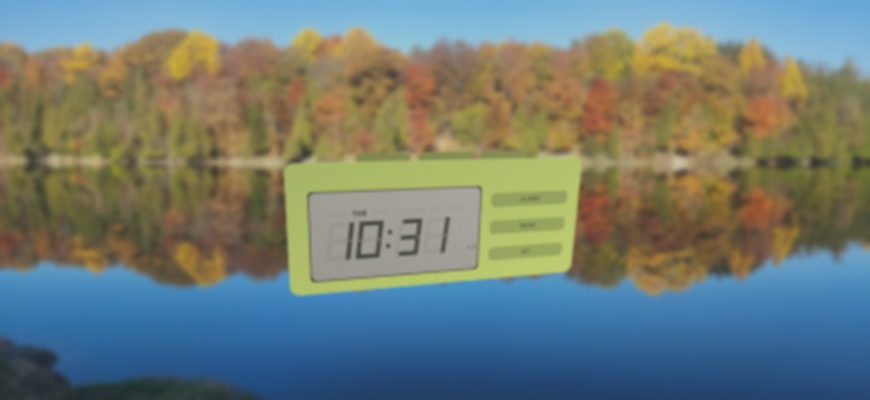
10:31
